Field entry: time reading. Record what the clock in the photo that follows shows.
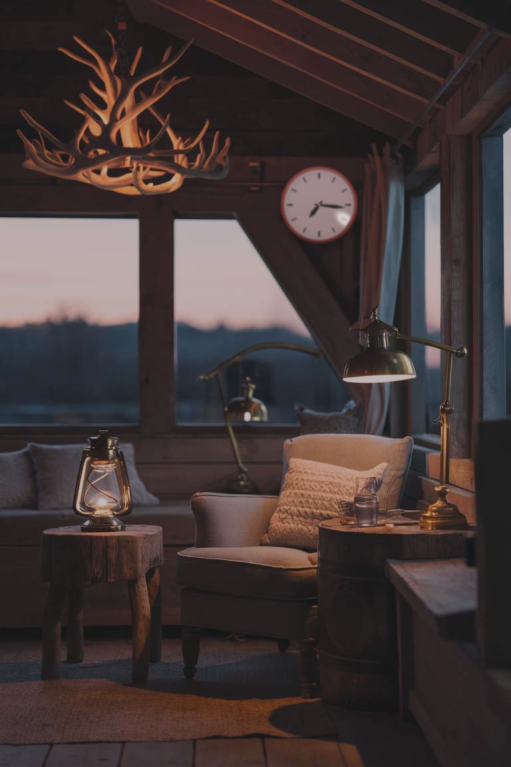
7:16
